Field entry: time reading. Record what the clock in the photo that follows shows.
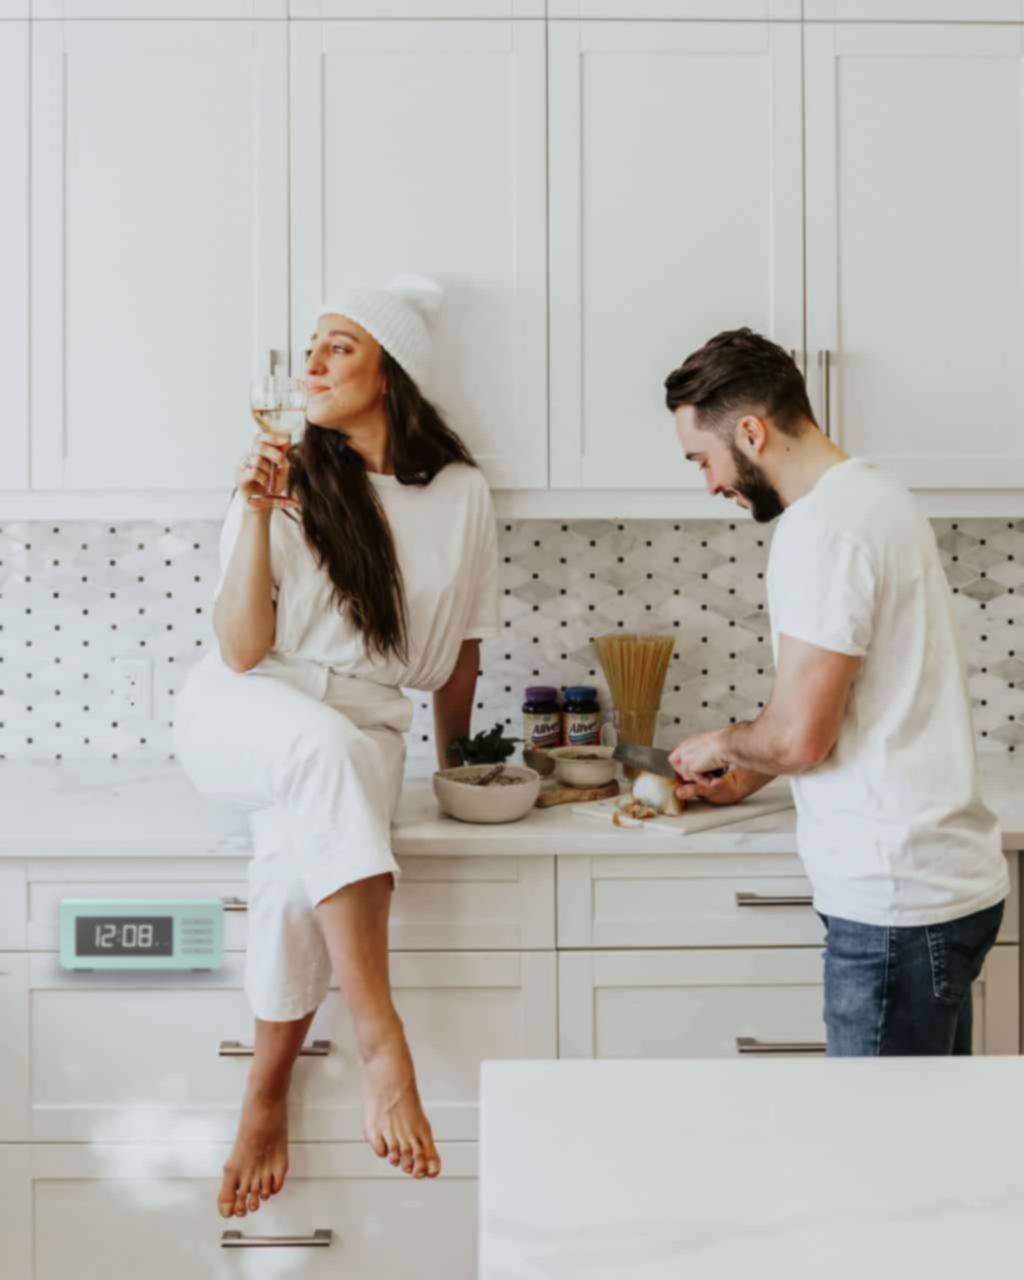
12:08
